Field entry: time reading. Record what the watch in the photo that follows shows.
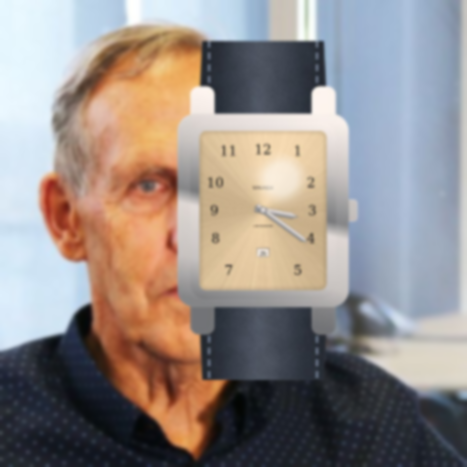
3:21
